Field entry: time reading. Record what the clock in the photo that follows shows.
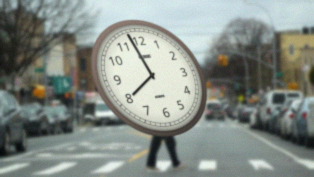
7:58
